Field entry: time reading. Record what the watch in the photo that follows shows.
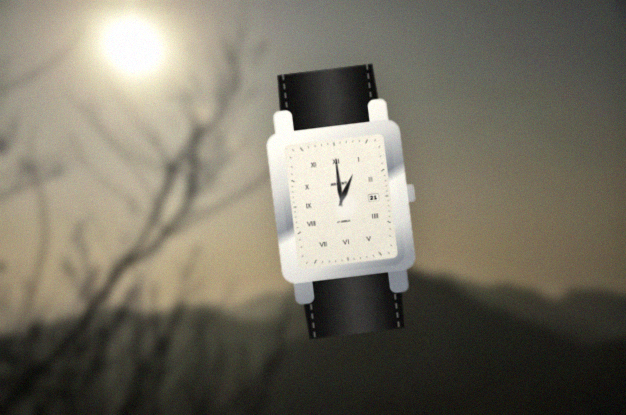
1:00
